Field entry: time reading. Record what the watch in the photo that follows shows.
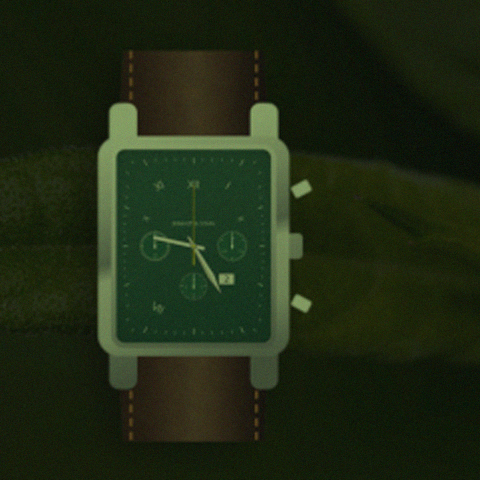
9:25
